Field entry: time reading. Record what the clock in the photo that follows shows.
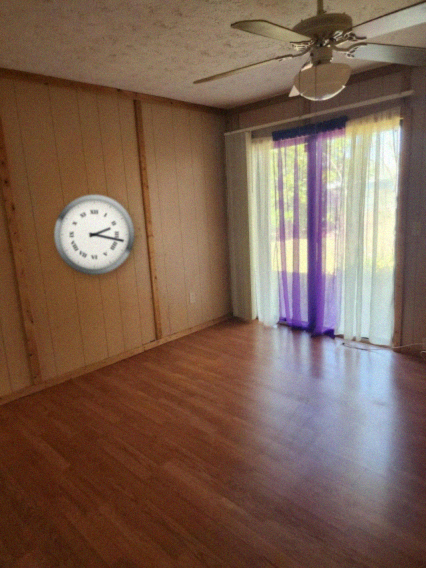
2:17
